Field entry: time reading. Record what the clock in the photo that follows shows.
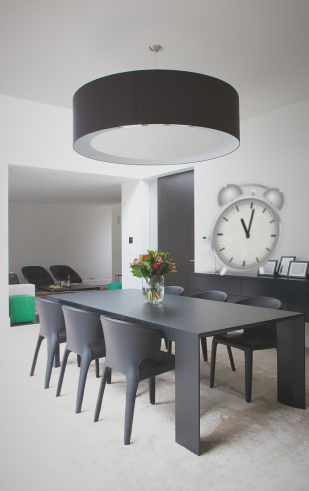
11:01
